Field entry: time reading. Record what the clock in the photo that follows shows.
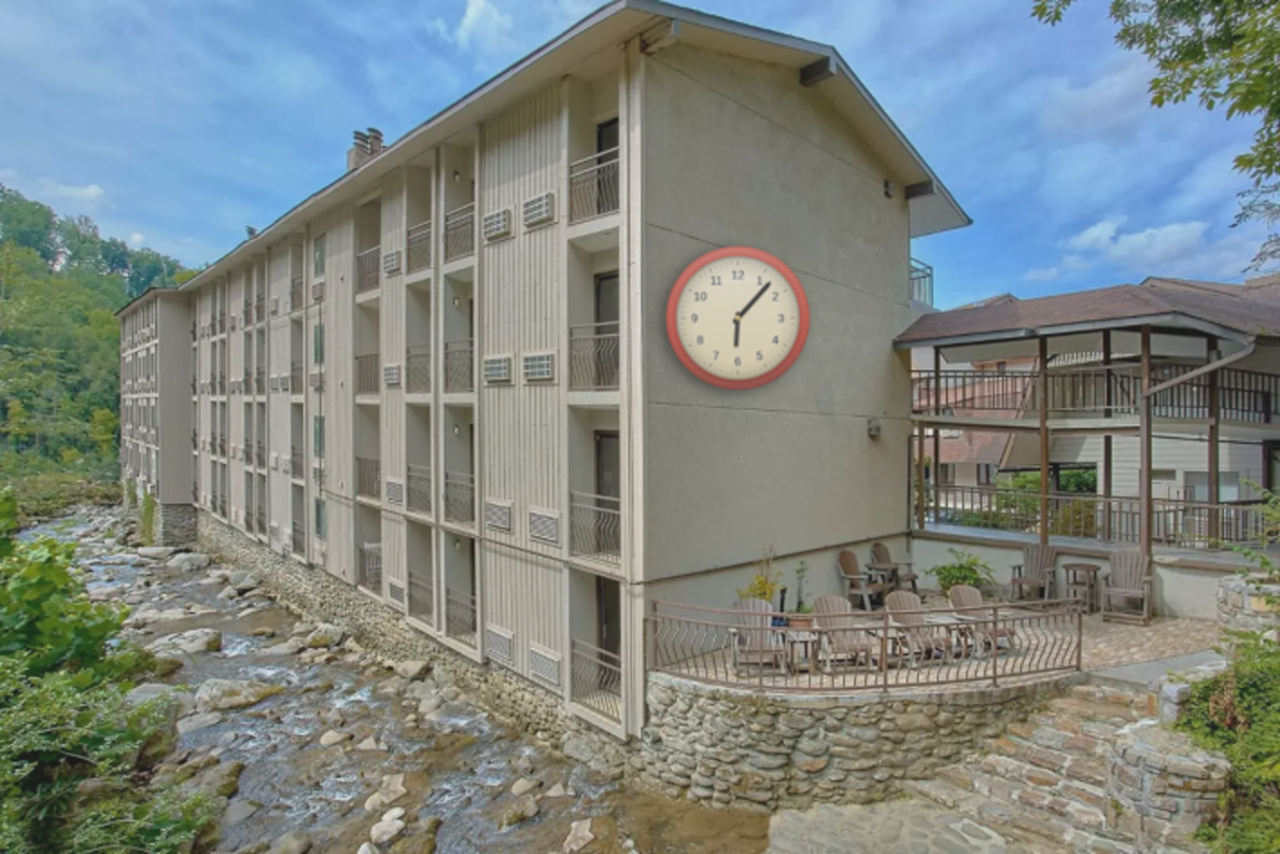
6:07
